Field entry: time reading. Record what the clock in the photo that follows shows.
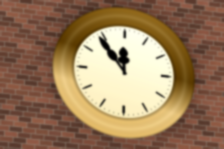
11:54
